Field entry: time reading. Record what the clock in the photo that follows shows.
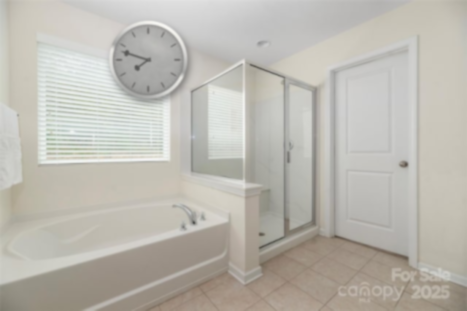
7:48
